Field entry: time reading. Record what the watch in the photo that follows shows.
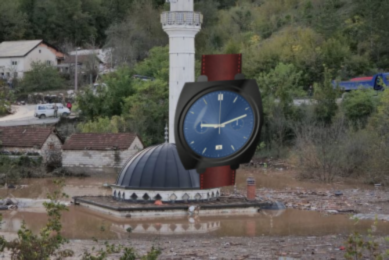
9:12
